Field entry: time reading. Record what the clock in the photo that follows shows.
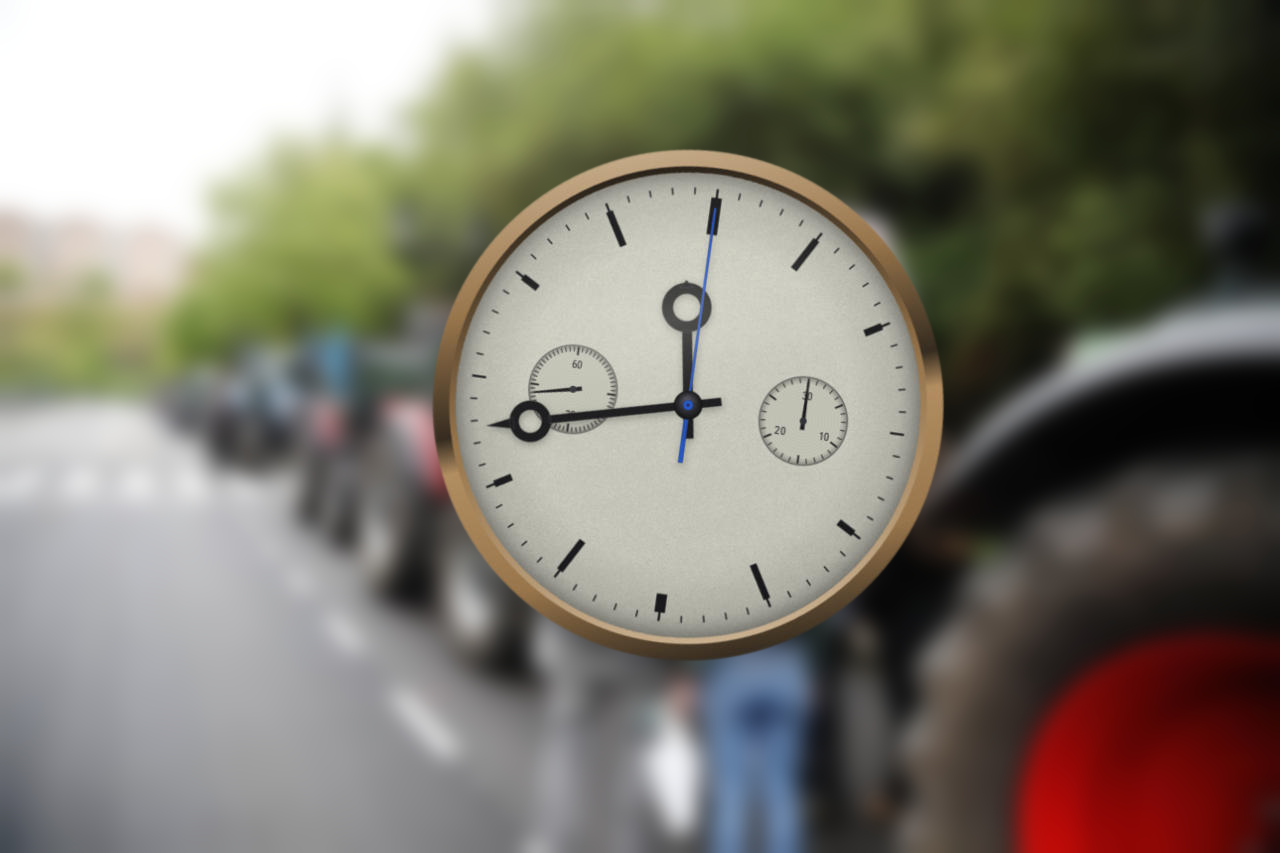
11:42:43
